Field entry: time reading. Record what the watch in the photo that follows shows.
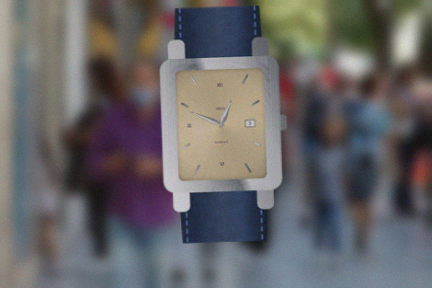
12:49
